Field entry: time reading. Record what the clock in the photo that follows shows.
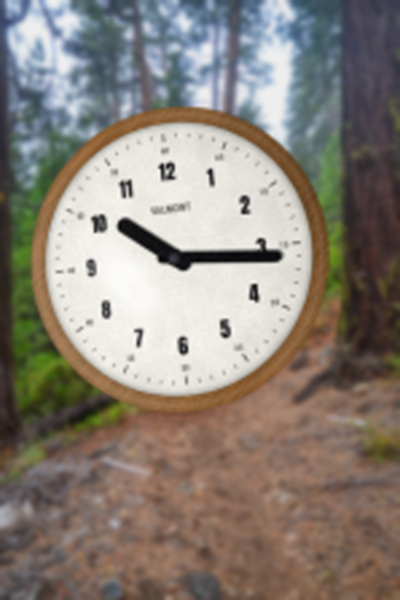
10:16
